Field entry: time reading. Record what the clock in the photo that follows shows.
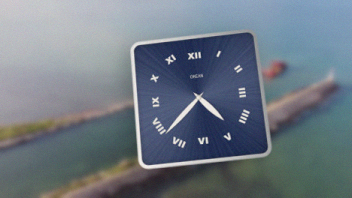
4:38
